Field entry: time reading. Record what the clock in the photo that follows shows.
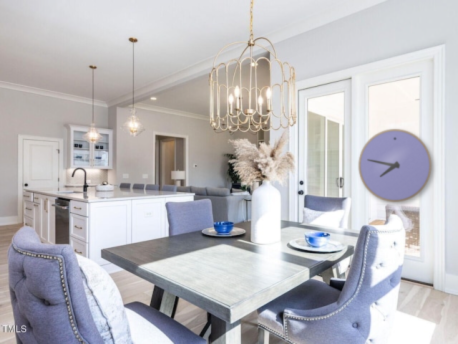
7:47
